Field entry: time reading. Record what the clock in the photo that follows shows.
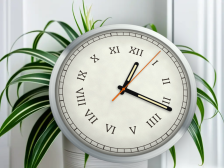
12:16:04
